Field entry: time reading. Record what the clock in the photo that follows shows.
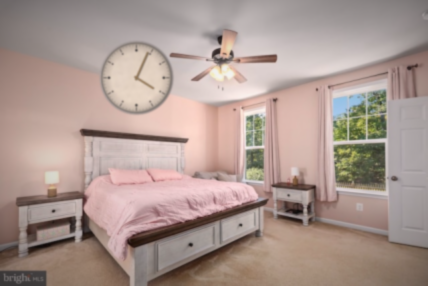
4:04
